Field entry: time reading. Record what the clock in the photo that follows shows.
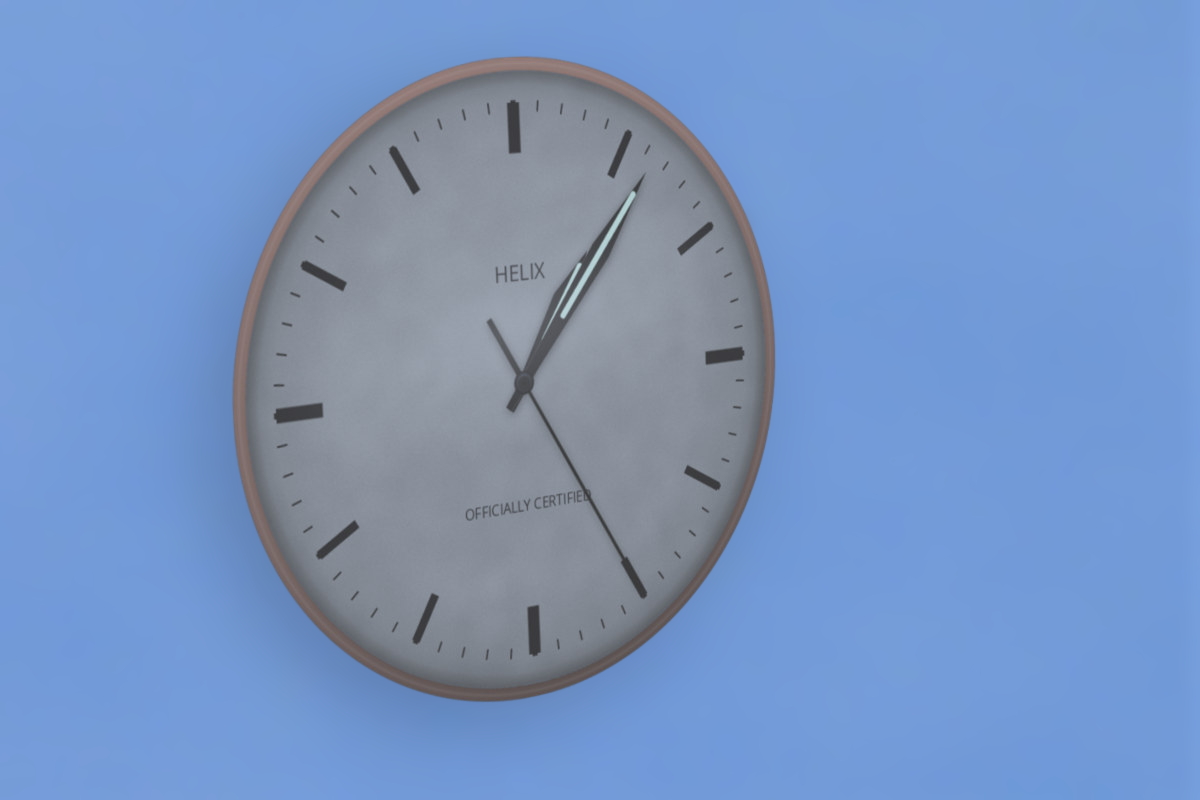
1:06:25
